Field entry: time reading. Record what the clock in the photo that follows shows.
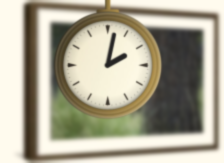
2:02
